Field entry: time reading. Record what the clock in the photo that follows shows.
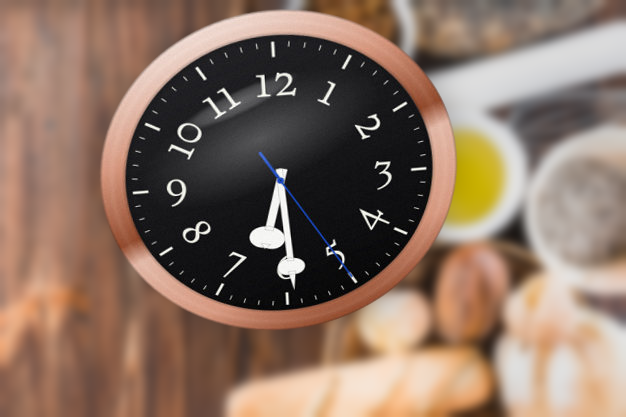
6:29:25
